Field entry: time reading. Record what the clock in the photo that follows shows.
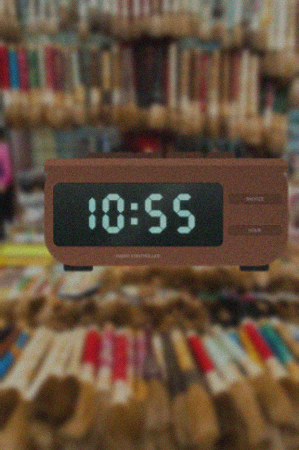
10:55
